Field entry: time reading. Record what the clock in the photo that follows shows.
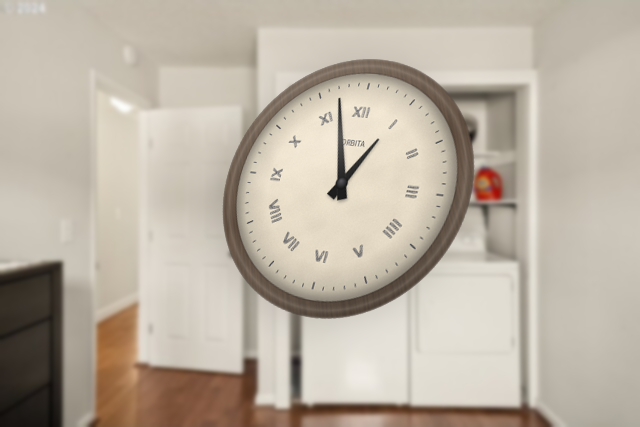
12:57
